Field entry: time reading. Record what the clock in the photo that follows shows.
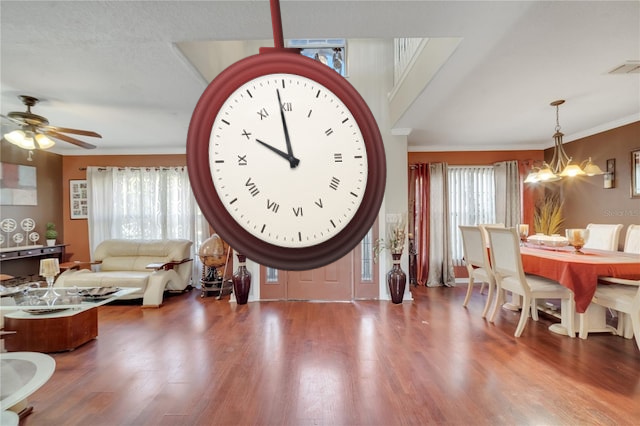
9:59
